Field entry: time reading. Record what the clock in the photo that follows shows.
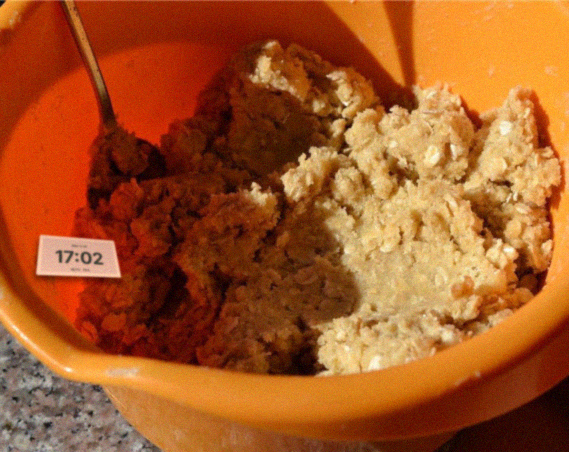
17:02
